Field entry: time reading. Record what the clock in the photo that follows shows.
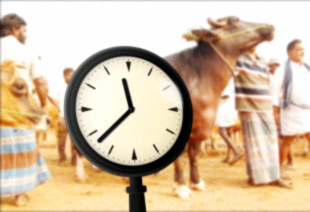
11:38
